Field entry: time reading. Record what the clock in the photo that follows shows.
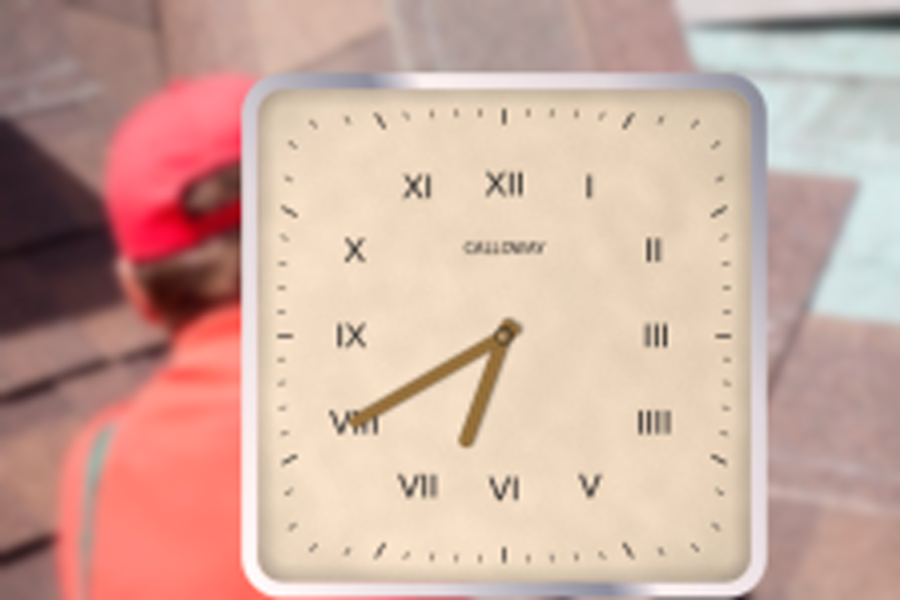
6:40
